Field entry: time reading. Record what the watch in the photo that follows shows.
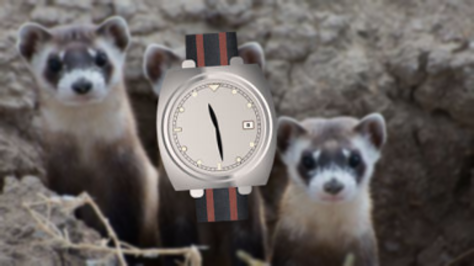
11:29
